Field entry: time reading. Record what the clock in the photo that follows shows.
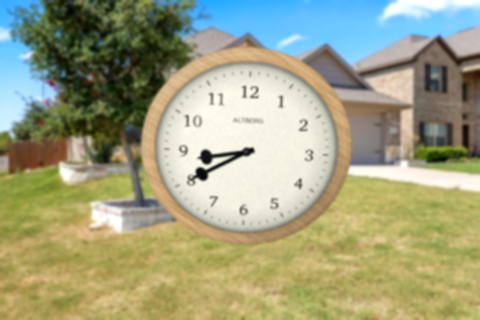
8:40
